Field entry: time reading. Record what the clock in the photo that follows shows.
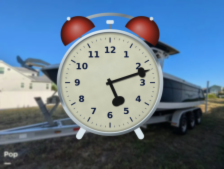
5:12
